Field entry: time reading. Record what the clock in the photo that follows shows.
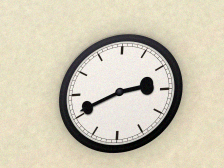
2:41
